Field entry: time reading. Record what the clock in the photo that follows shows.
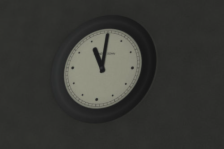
11:00
